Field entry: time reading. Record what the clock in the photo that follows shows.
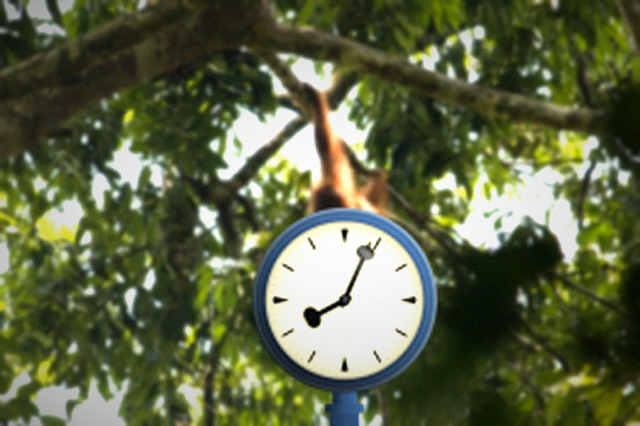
8:04
